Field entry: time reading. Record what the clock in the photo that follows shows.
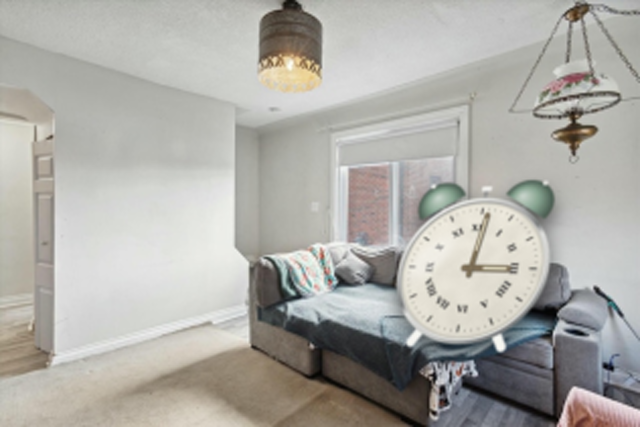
3:01
